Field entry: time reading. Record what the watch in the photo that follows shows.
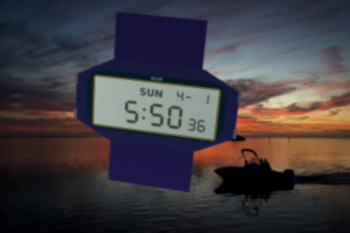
5:50:36
